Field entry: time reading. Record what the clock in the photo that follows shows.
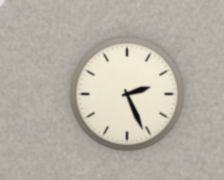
2:26
